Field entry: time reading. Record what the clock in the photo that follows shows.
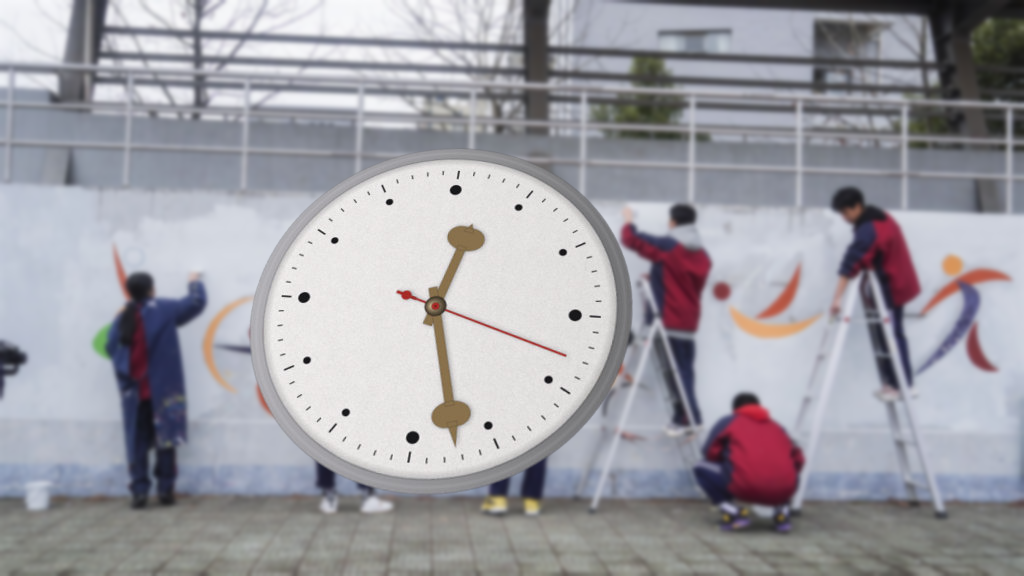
12:27:18
